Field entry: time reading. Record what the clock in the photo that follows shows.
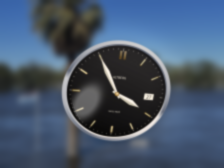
3:55
